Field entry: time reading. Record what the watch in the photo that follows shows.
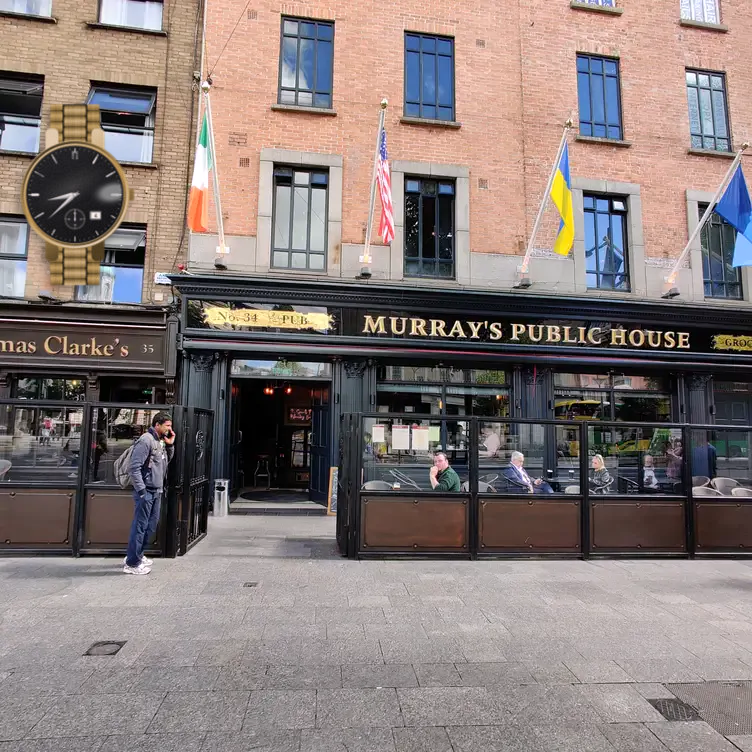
8:38
